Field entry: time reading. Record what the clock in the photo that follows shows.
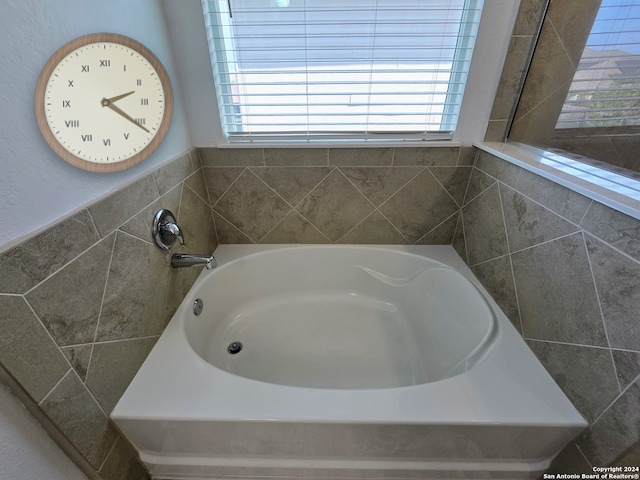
2:21
